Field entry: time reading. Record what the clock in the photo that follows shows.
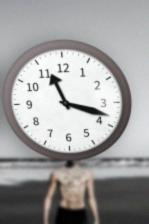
11:18
